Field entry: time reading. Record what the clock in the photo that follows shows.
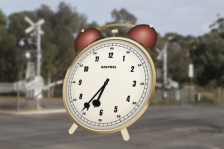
6:36
